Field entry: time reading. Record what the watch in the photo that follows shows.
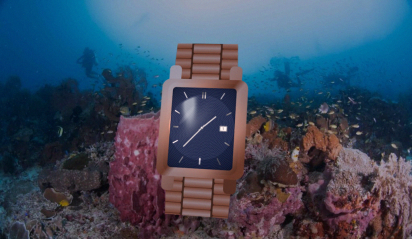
1:37
